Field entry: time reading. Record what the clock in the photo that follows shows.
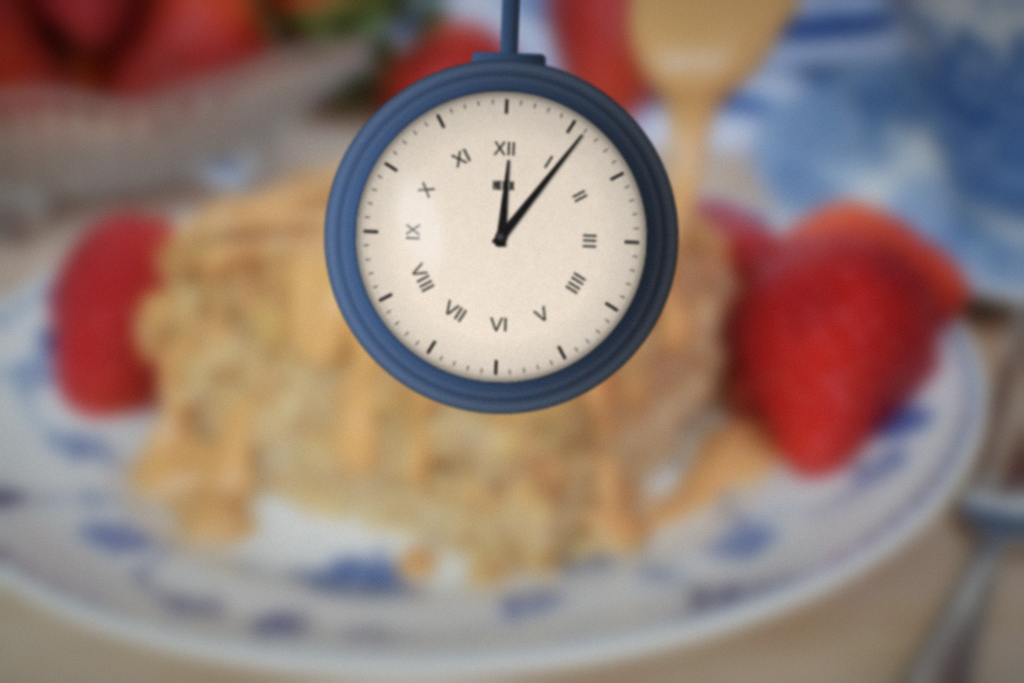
12:06
